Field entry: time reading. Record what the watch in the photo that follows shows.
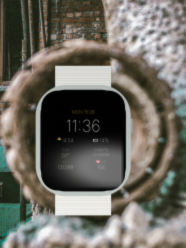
11:36
